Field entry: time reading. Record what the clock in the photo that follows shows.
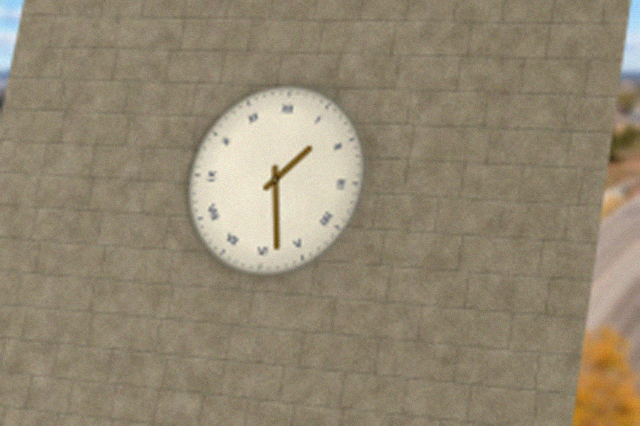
1:28
